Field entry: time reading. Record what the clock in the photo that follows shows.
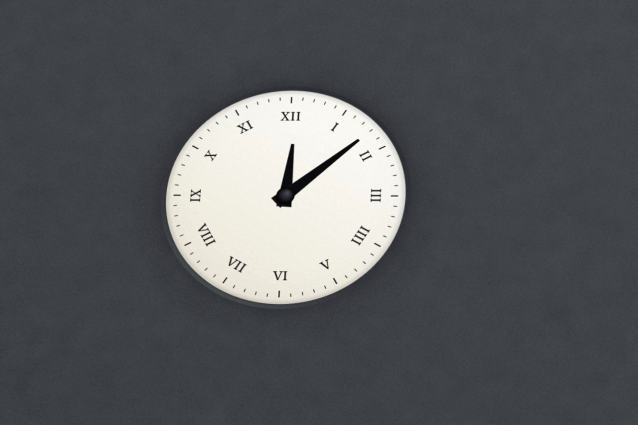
12:08
